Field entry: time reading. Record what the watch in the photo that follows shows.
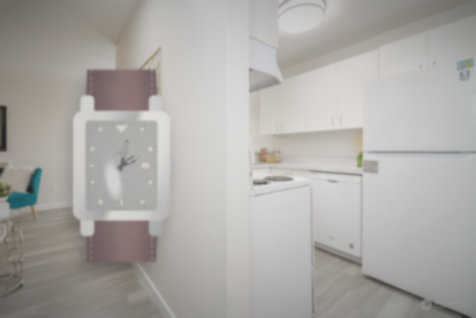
2:02
